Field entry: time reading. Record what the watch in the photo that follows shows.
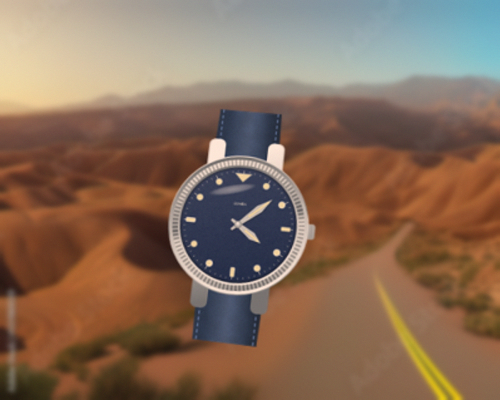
4:08
